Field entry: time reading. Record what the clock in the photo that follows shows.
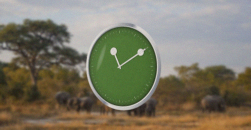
11:10
